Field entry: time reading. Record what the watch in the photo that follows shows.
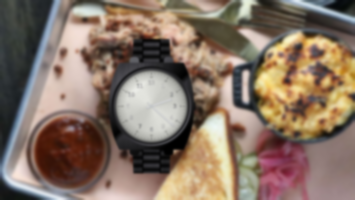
2:22
